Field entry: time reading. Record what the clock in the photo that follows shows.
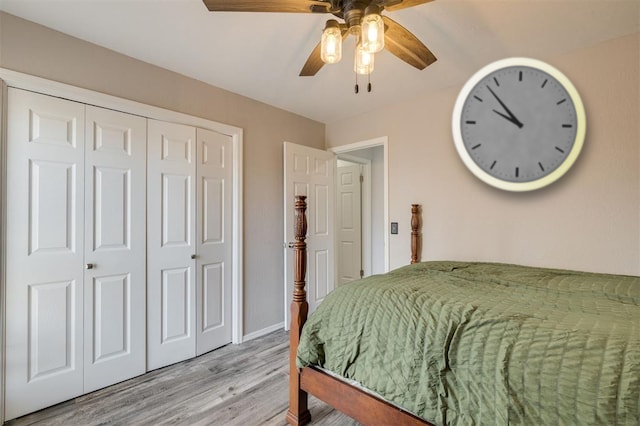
9:53
